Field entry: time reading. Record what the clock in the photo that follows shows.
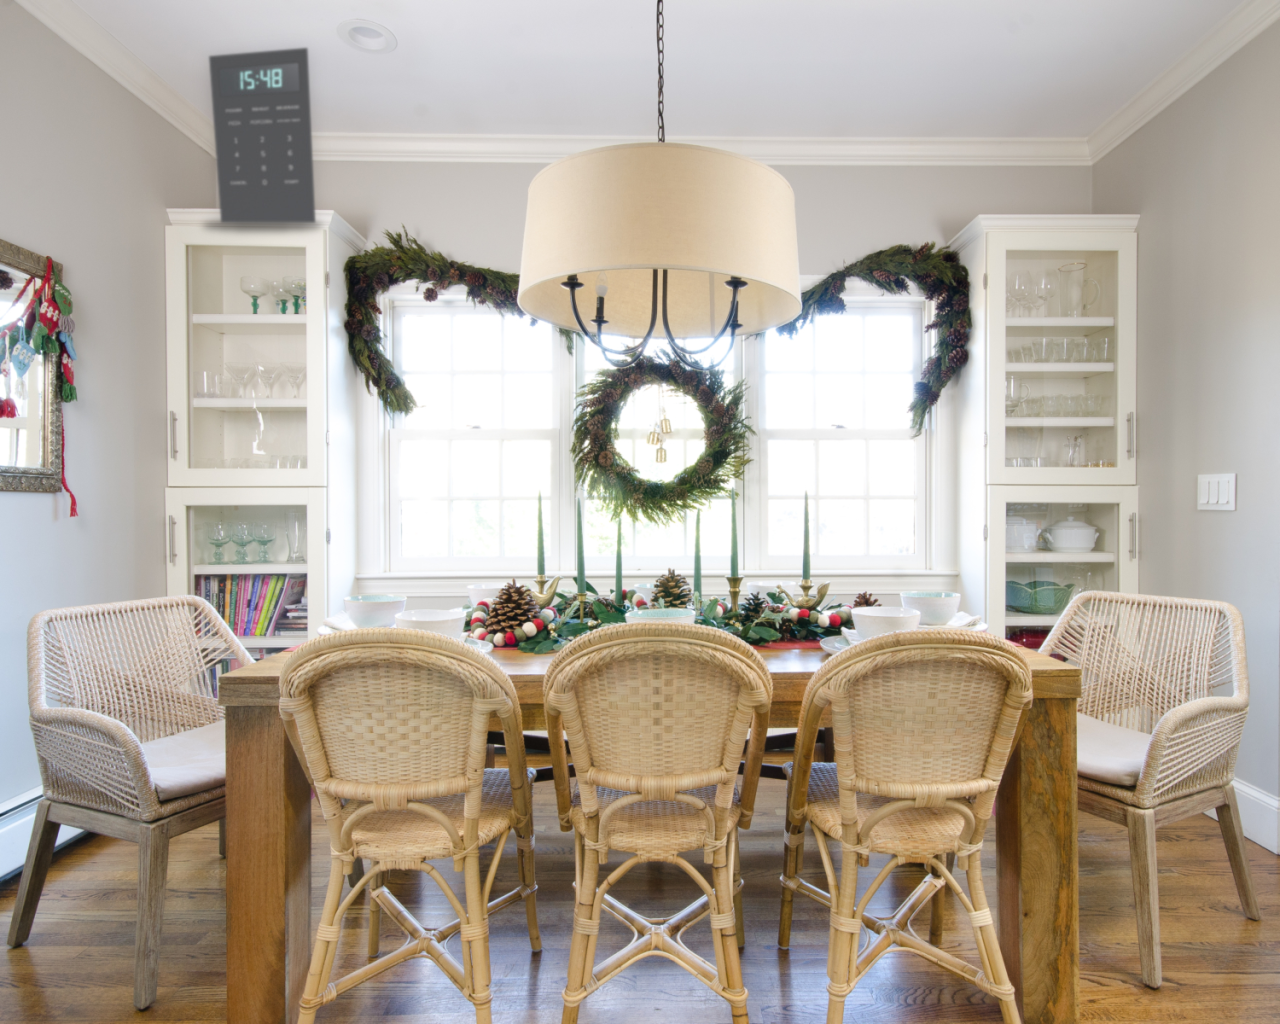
15:48
